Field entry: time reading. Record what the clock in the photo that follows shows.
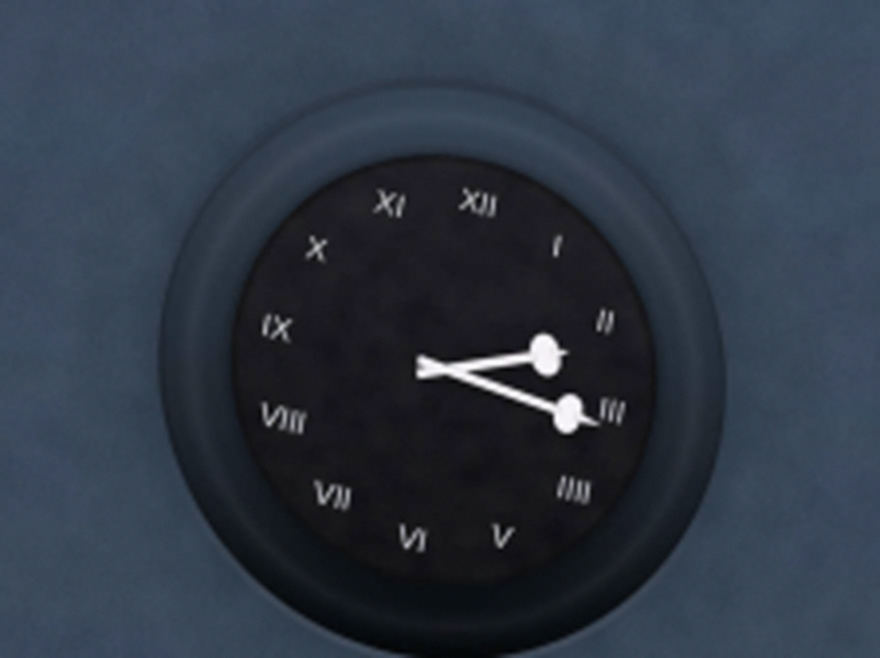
2:16
